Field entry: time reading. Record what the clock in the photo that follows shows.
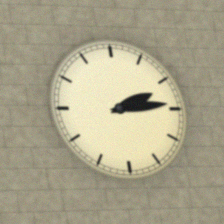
2:14
